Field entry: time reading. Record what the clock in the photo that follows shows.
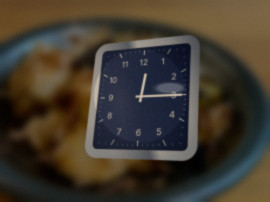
12:15
